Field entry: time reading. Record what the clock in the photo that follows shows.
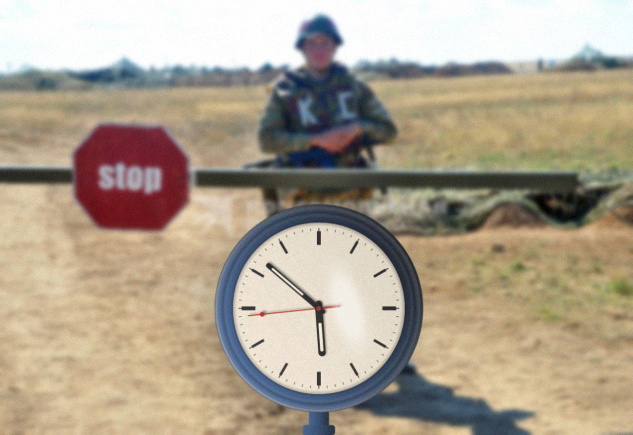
5:51:44
